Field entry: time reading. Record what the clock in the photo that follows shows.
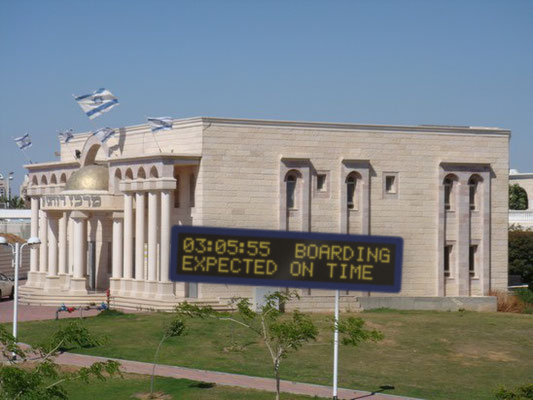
3:05:55
